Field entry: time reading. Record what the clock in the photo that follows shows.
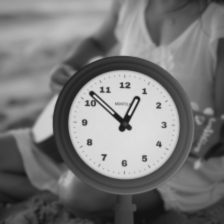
12:52
